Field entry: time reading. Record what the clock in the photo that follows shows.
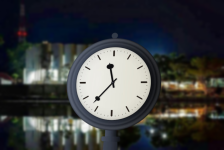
11:37
